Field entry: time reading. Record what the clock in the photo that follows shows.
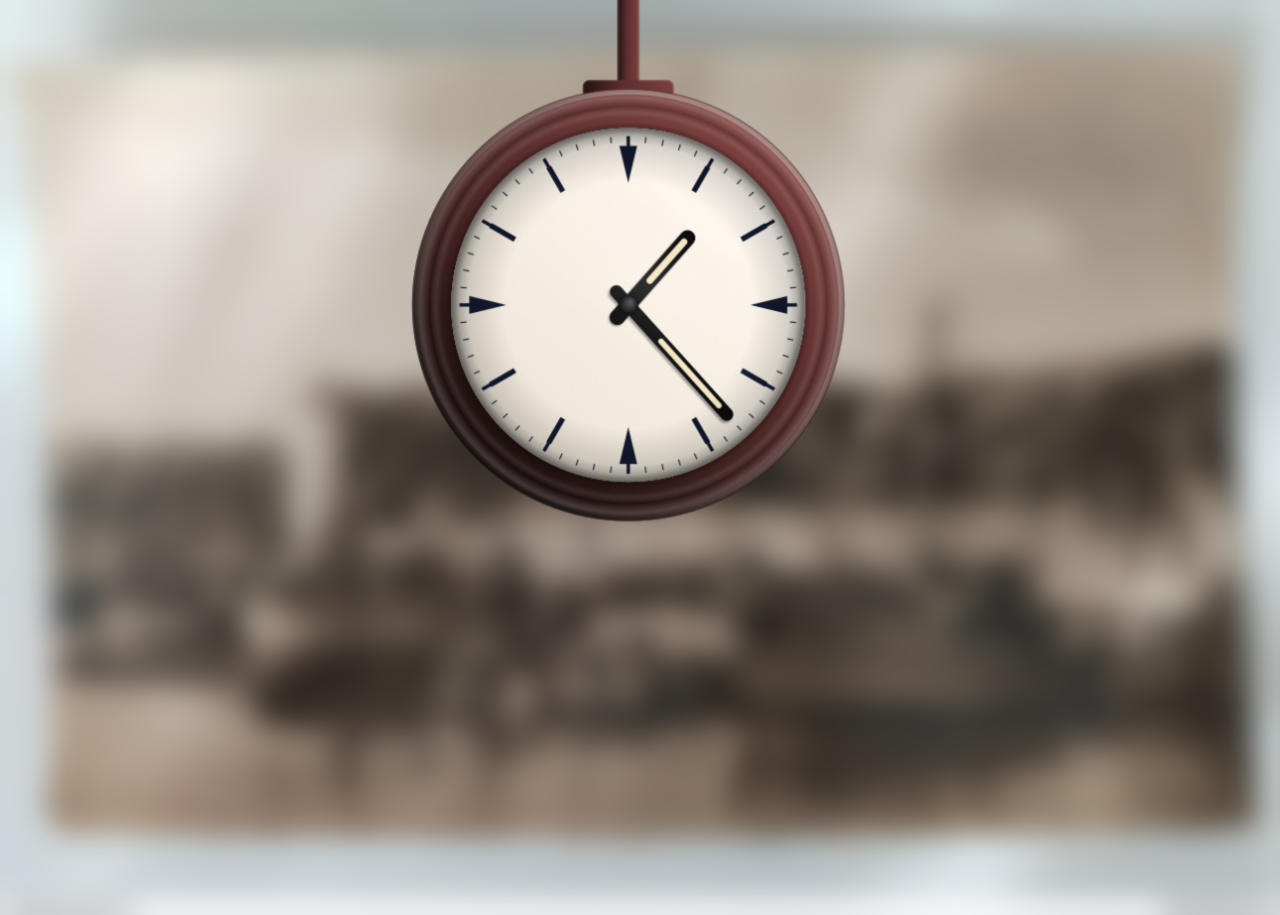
1:23
